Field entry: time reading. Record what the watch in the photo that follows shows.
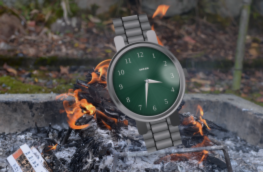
3:33
